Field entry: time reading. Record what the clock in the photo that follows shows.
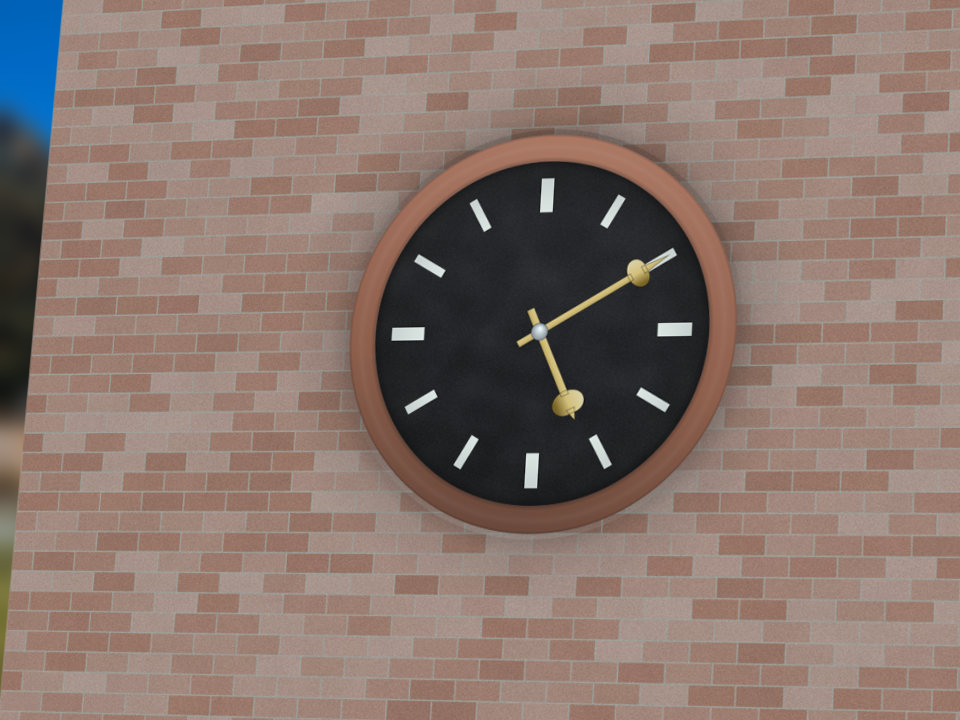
5:10
